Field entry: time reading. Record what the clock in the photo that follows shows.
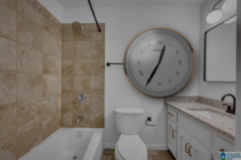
12:35
